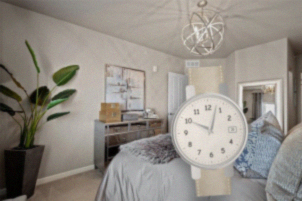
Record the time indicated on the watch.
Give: 10:03
